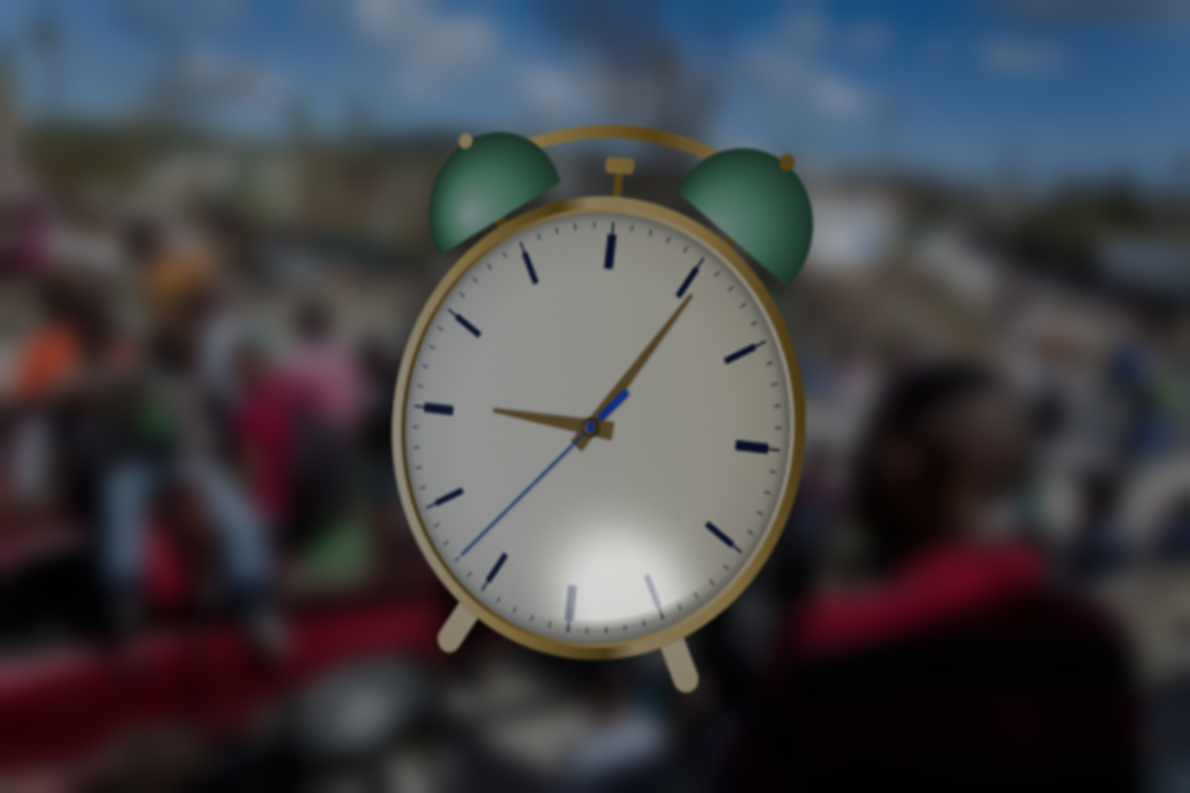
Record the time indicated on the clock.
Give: 9:05:37
